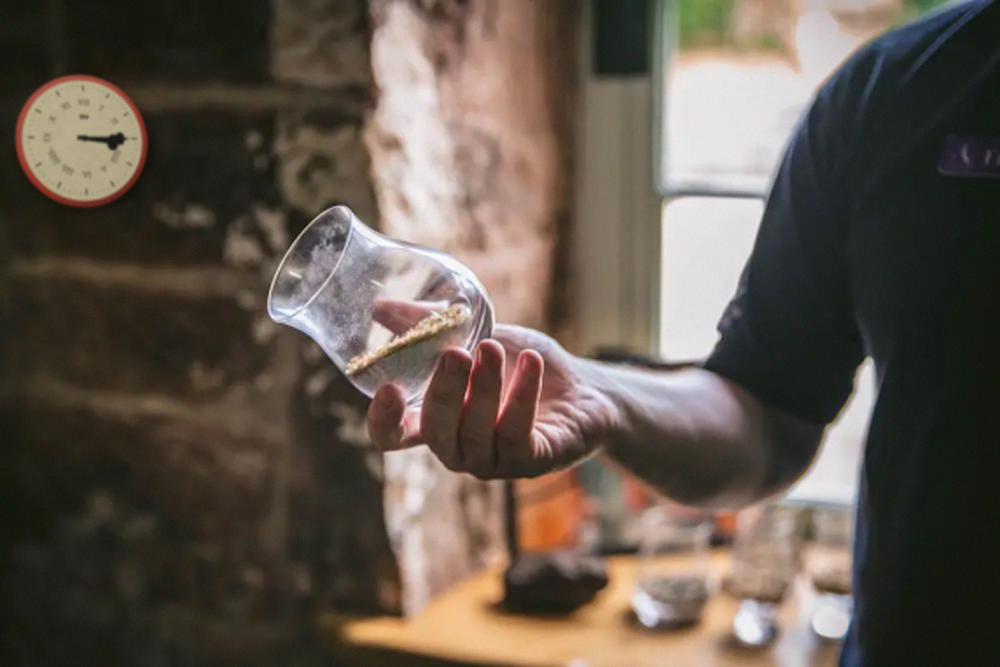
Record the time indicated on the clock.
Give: 3:15
